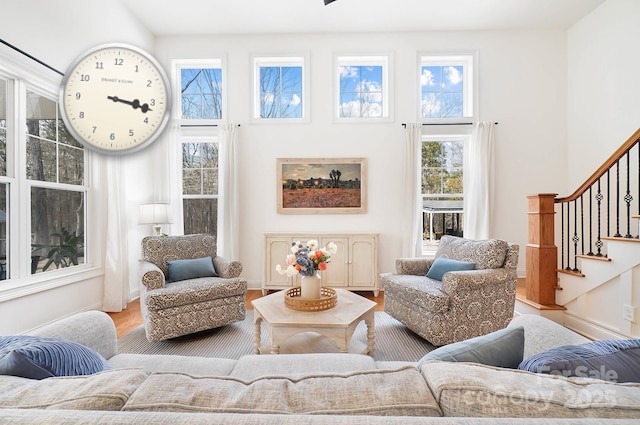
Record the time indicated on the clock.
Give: 3:17
